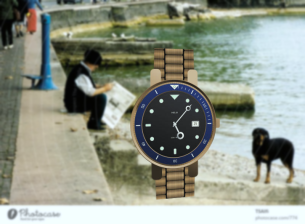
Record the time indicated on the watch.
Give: 5:07
